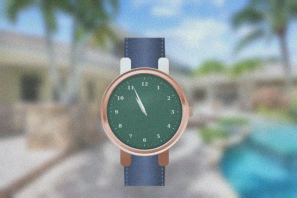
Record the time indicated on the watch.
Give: 10:56
